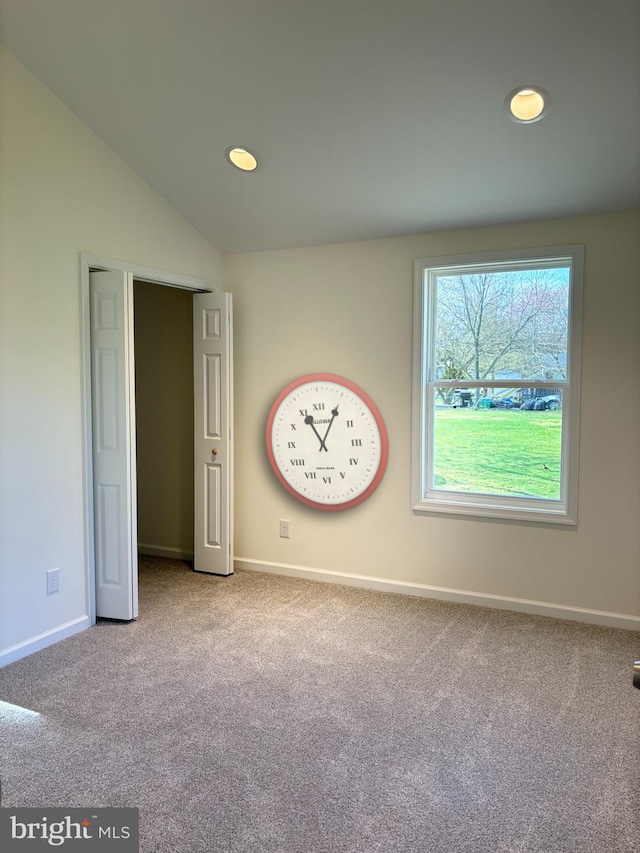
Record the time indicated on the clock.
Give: 11:05
